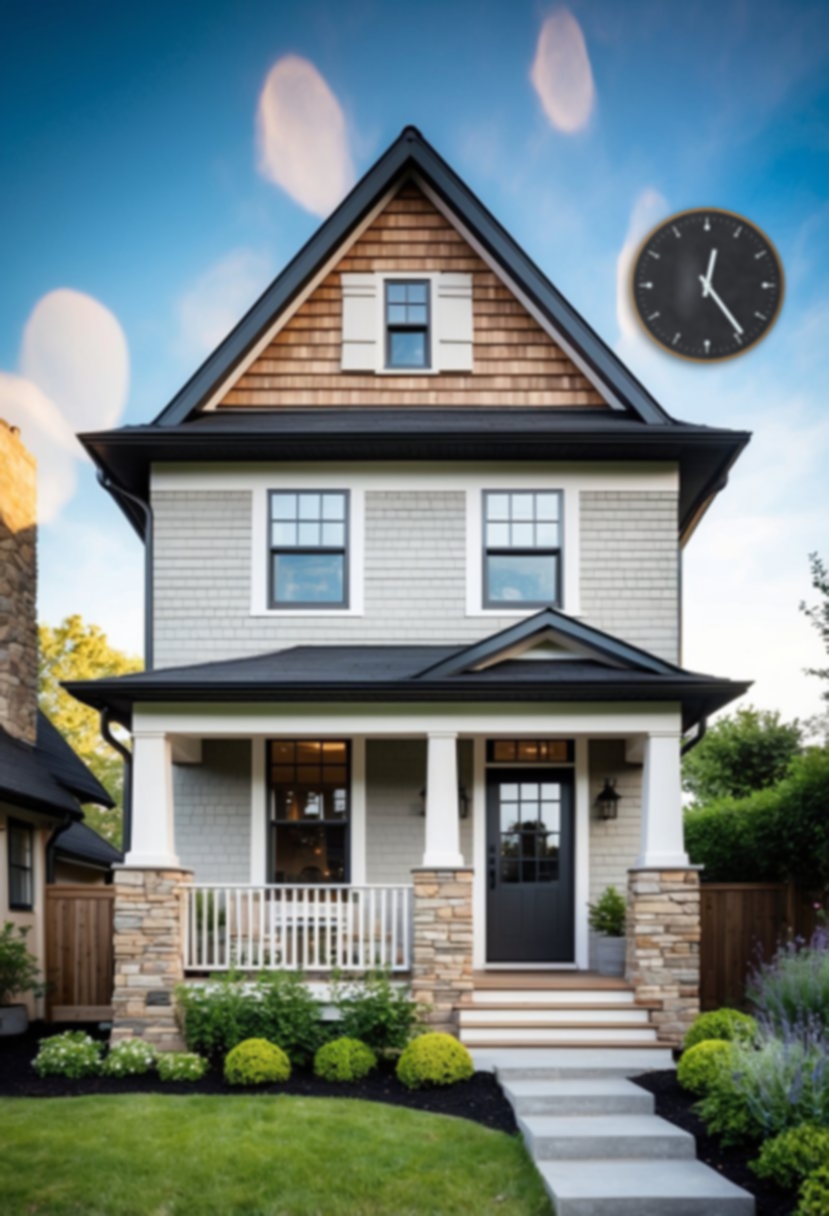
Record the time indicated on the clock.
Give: 12:24
